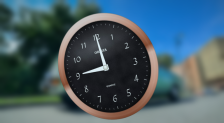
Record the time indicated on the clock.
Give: 9:00
